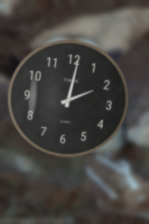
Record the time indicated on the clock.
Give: 2:01
